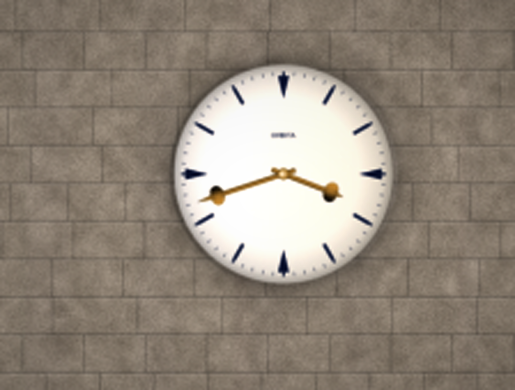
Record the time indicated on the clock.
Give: 3:42
